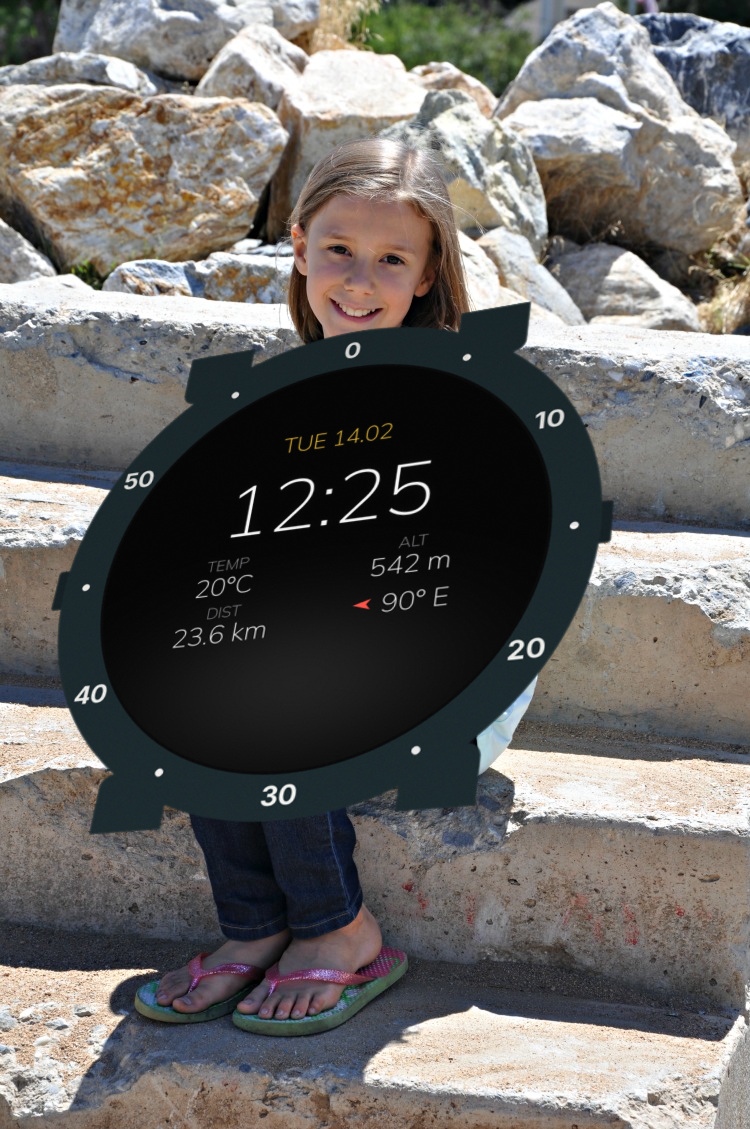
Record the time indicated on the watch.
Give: 12:25
